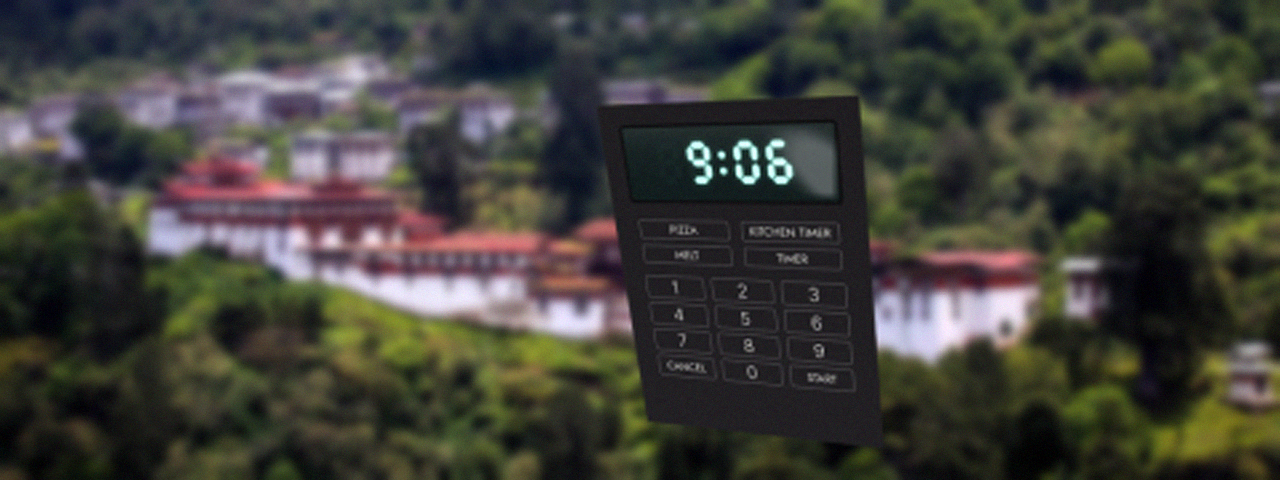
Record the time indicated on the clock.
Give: 9:06
